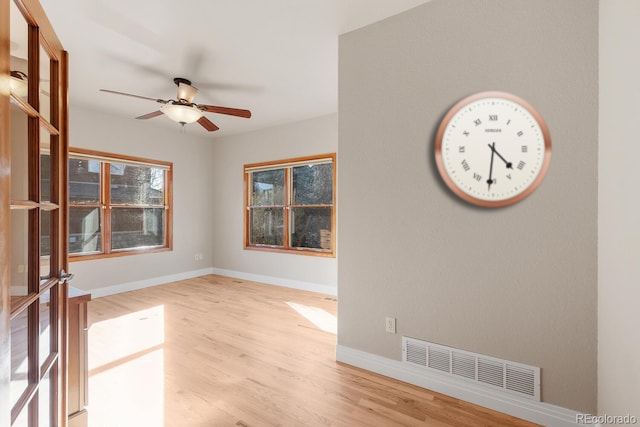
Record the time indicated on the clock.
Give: 4:31
